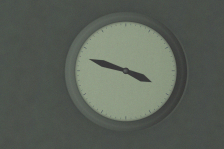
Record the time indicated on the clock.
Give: 3:48
